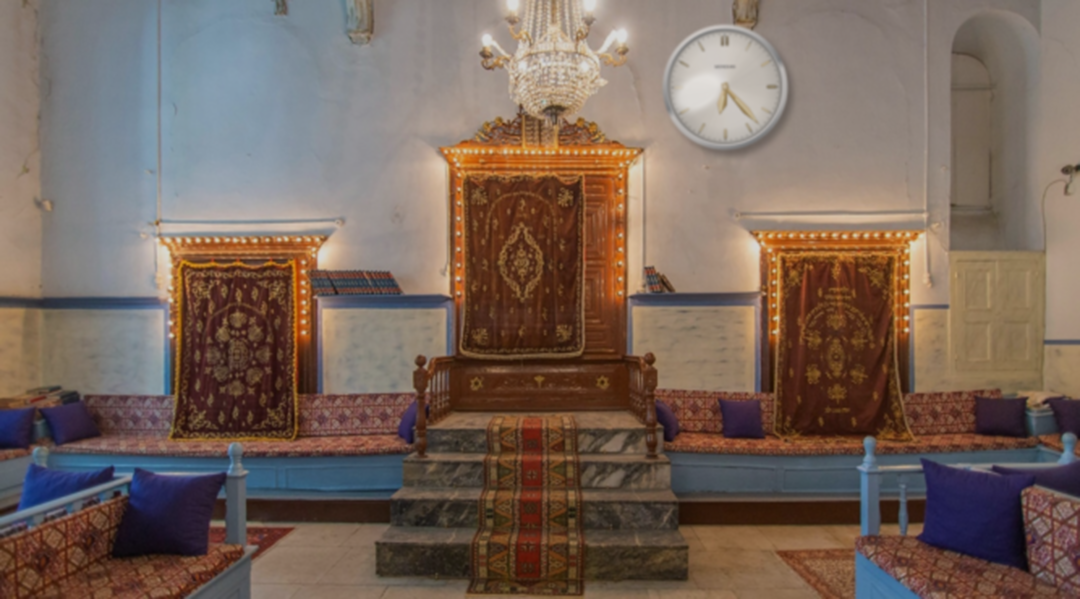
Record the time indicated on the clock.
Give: 6:23
